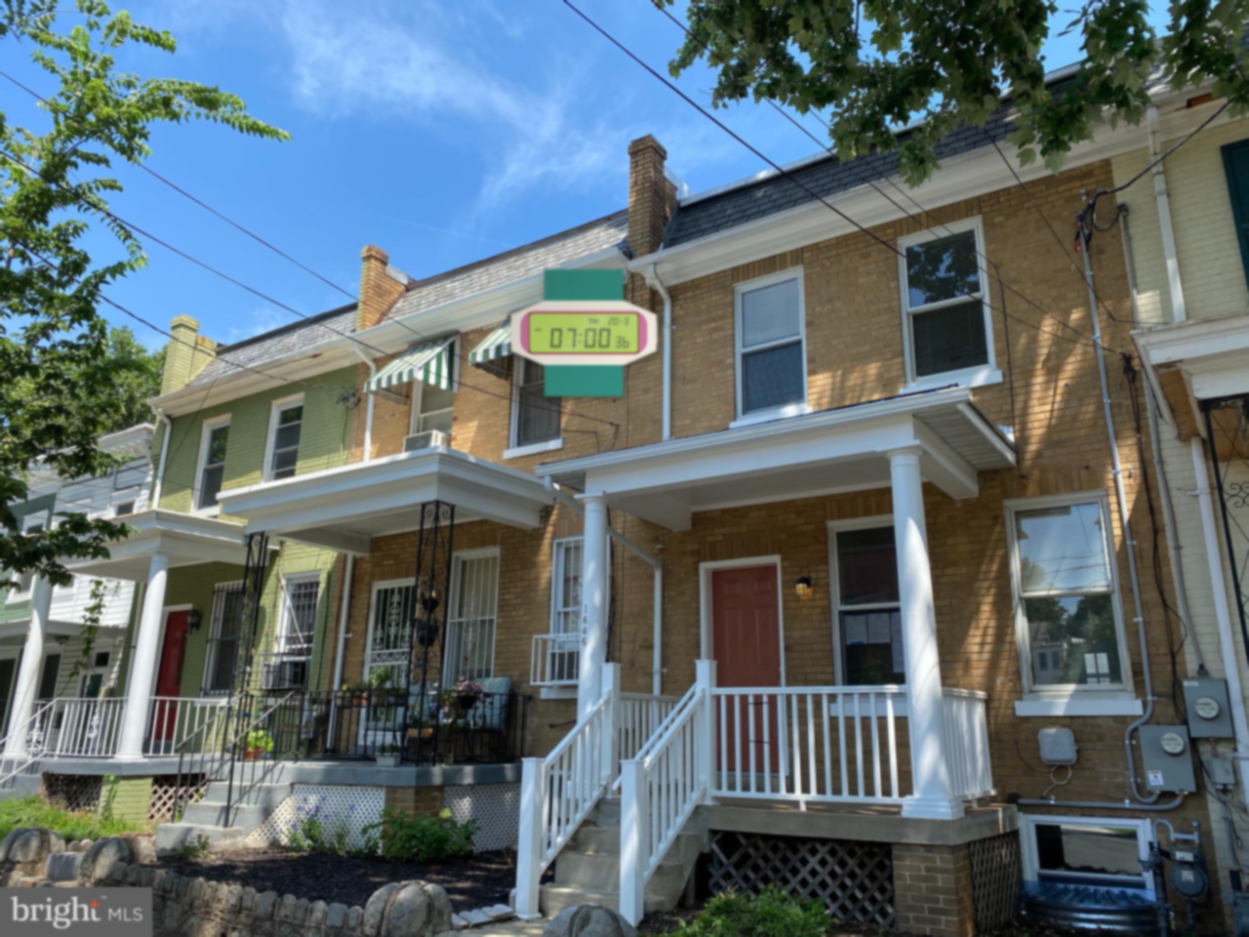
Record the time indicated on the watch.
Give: 7:00
